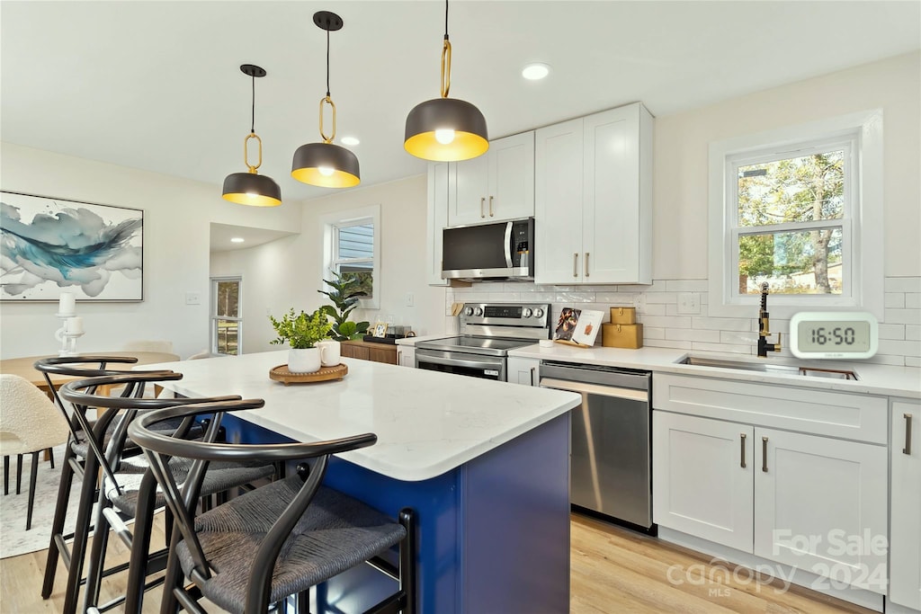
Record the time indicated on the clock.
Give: 16:50
